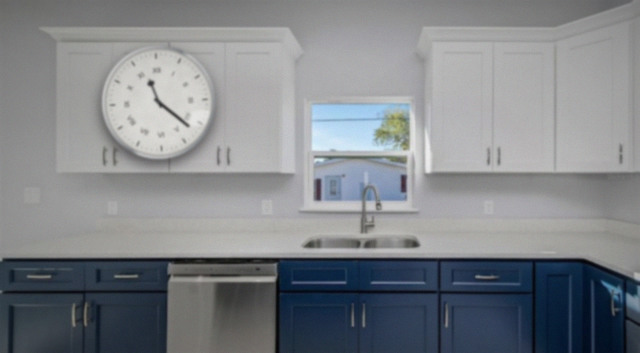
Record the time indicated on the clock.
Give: 11:22
